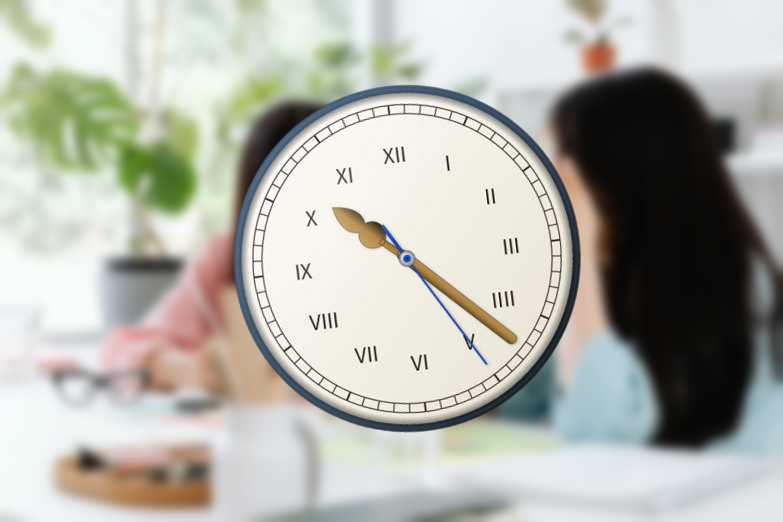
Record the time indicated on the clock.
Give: 10:22:25
